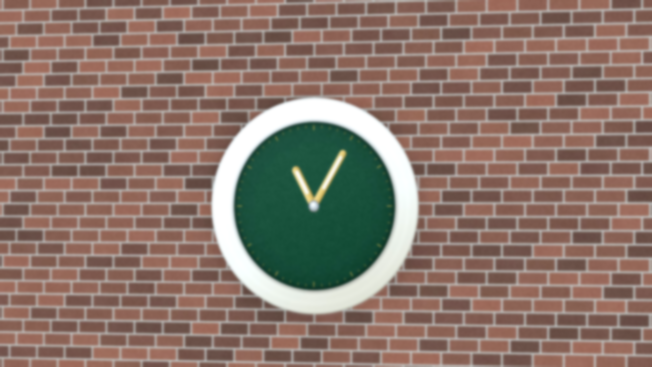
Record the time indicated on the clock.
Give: 11:05
